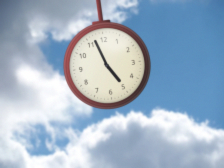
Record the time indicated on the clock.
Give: 4:57
